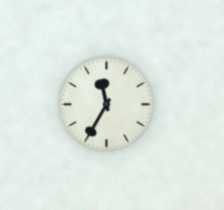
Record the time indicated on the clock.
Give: 11:35
